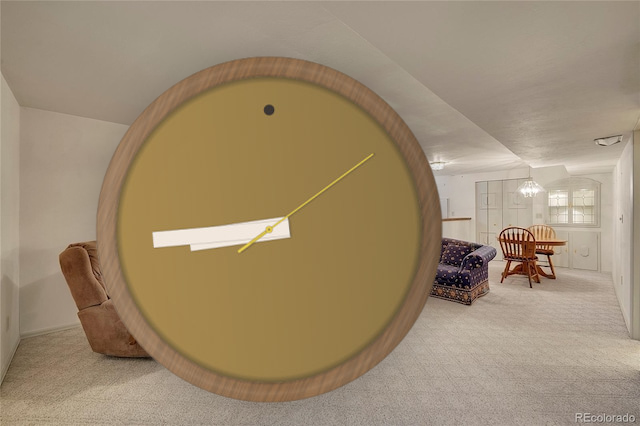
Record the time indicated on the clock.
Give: 8:44:09
